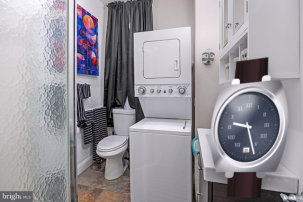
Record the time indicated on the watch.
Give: 9:27
